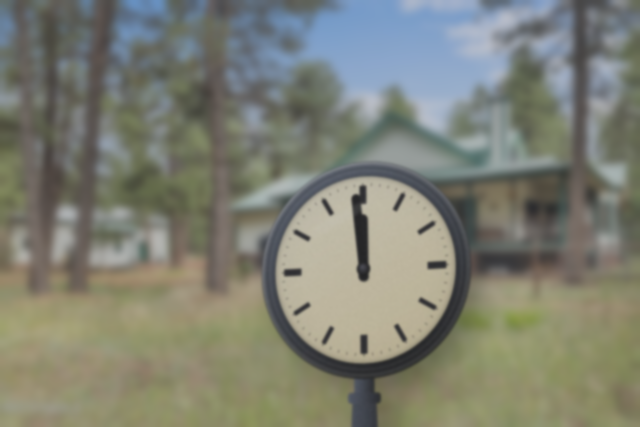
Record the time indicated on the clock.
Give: 11:59
